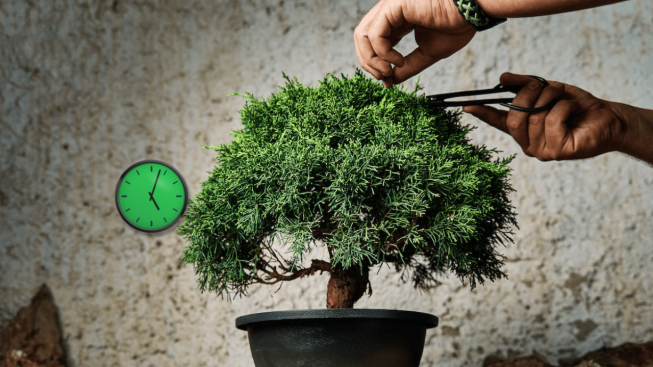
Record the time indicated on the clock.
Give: 5:03
